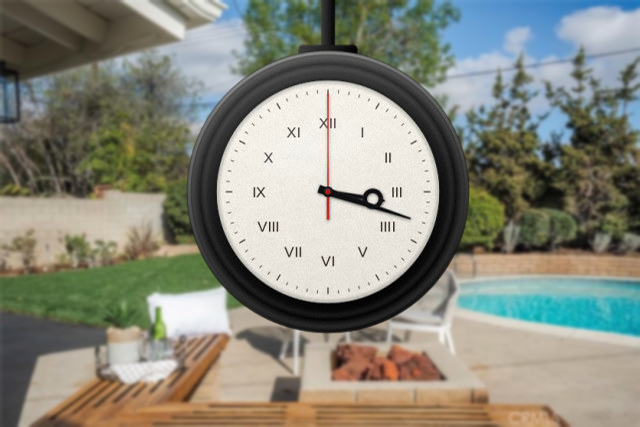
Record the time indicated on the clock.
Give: 3:18:00
